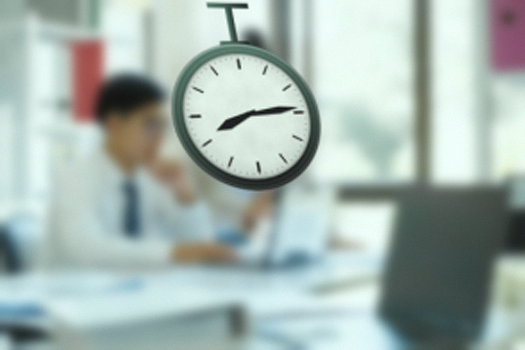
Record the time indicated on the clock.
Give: 8:14
